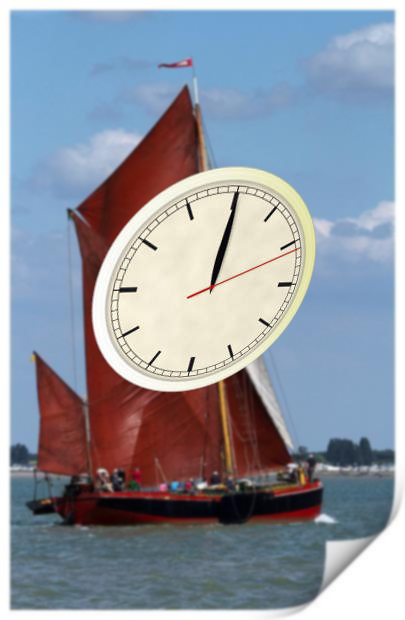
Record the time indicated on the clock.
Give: 12:00:11
